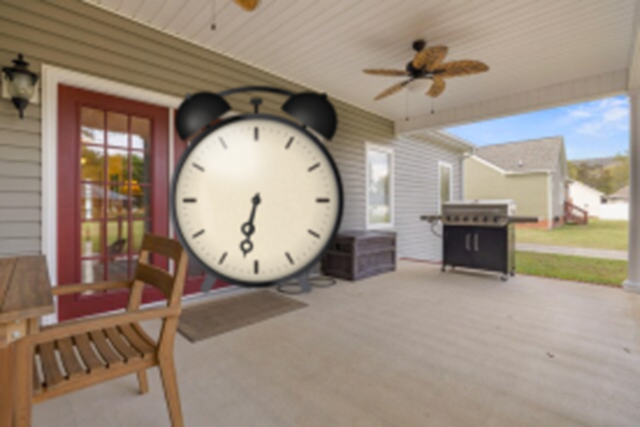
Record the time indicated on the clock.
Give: 6:32
